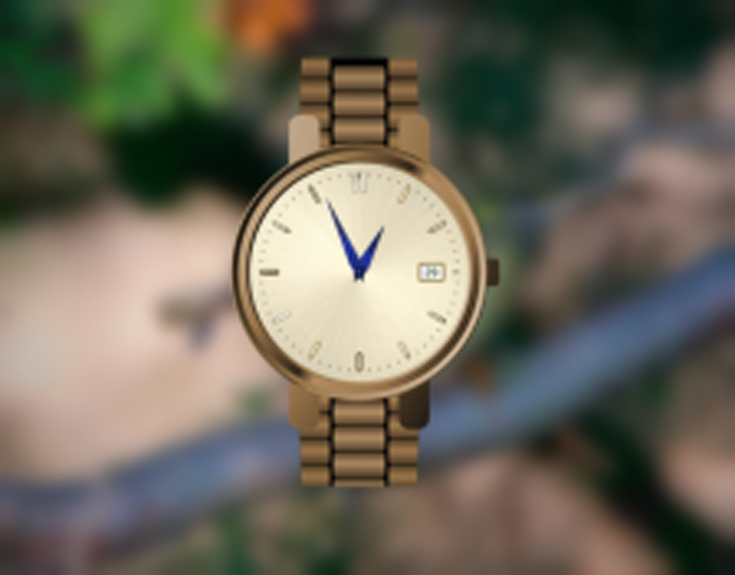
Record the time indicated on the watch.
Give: 12:56
